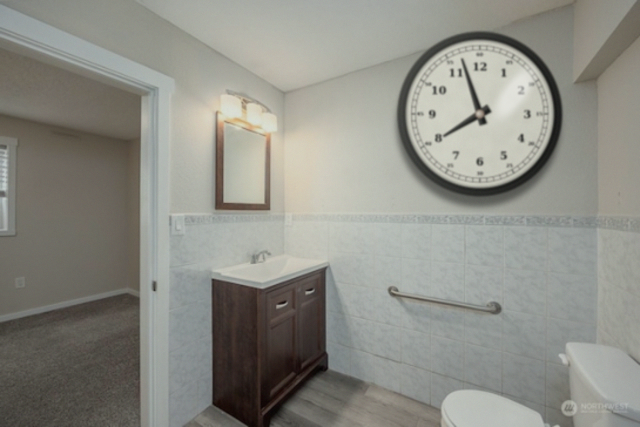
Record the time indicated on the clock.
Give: 7:57
